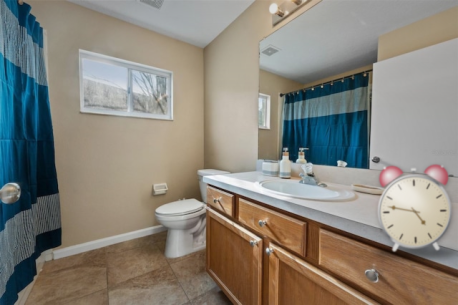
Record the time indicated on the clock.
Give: 4:47
